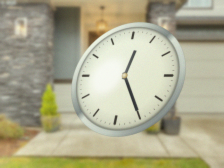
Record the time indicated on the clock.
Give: 12:25
